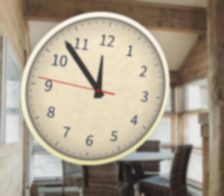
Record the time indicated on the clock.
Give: 11:52:46
